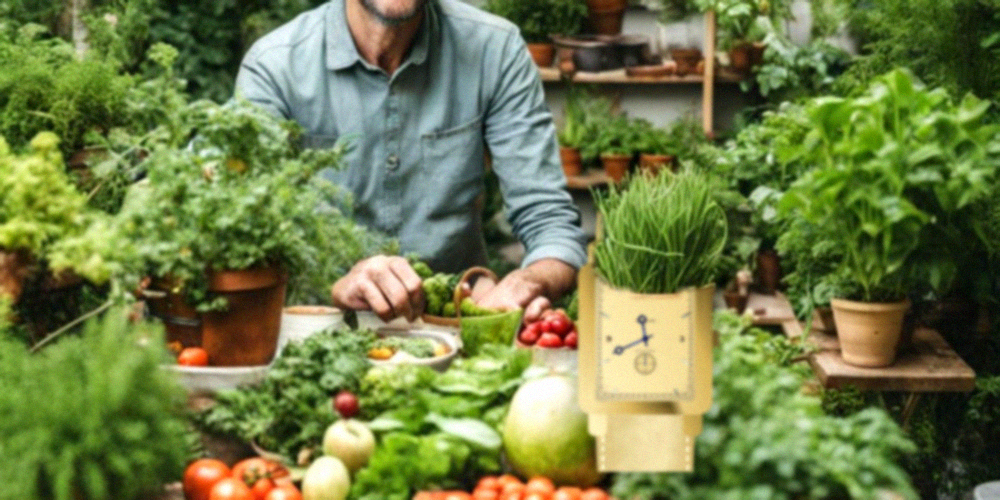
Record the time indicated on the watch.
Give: 11:41
